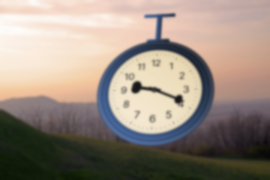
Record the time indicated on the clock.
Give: 9:19
